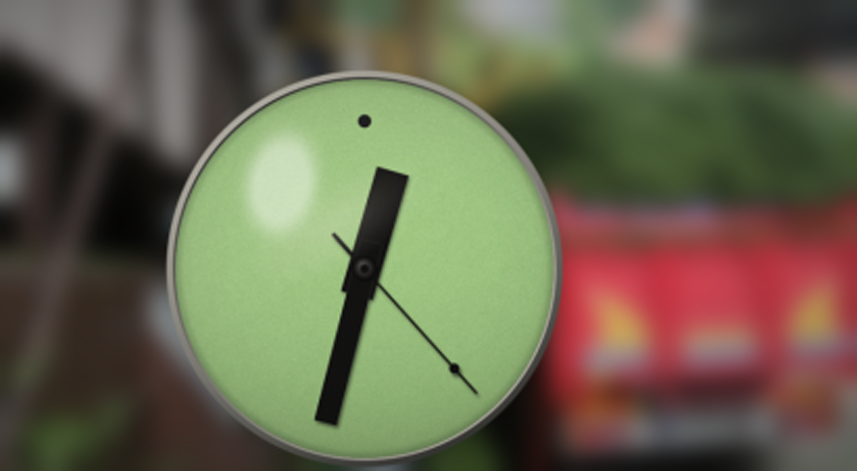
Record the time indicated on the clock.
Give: 12:32:23
